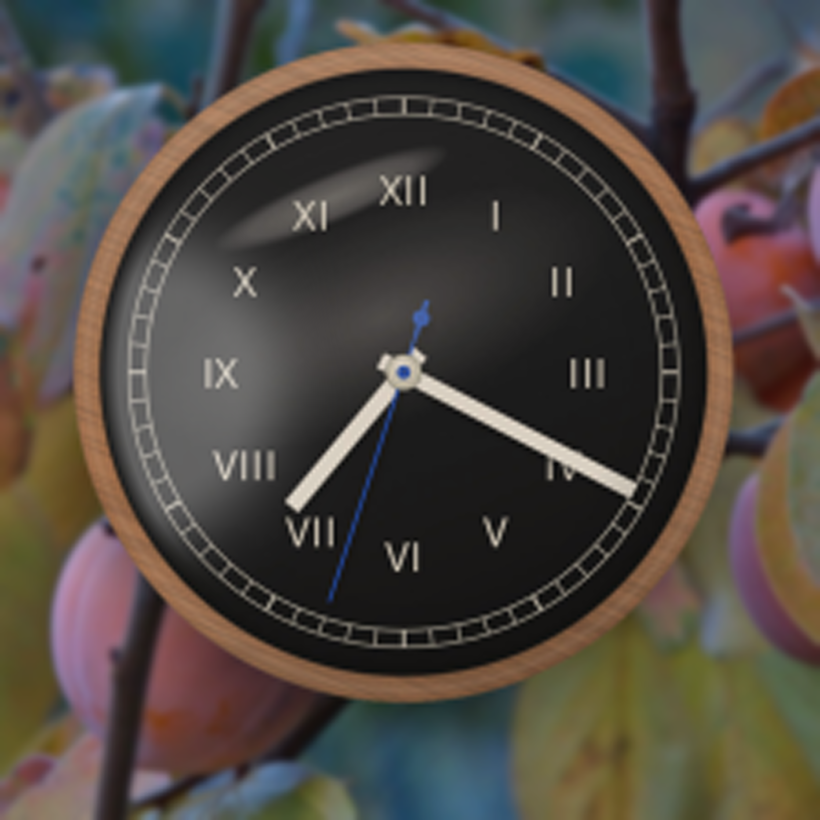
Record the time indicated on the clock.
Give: 7:19:33
